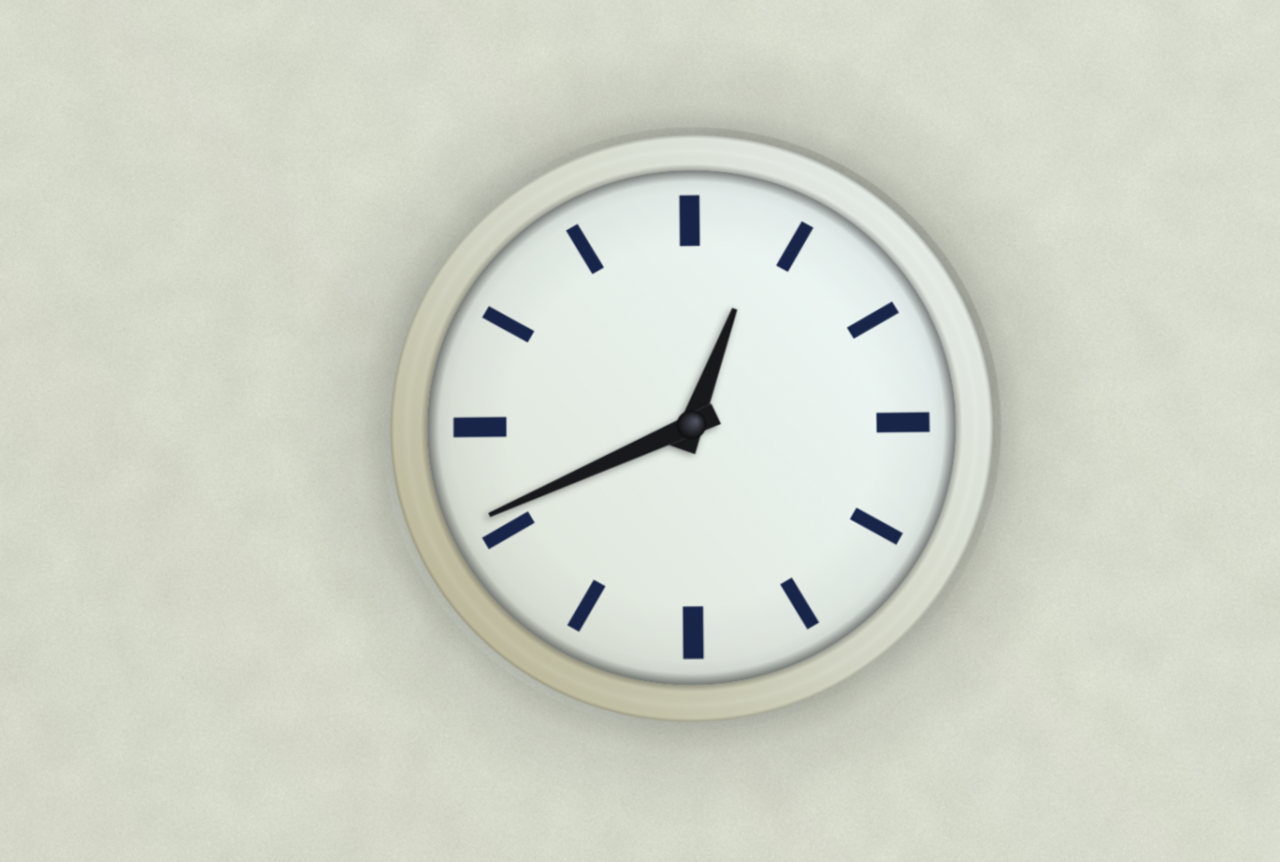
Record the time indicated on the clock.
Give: 12:41
